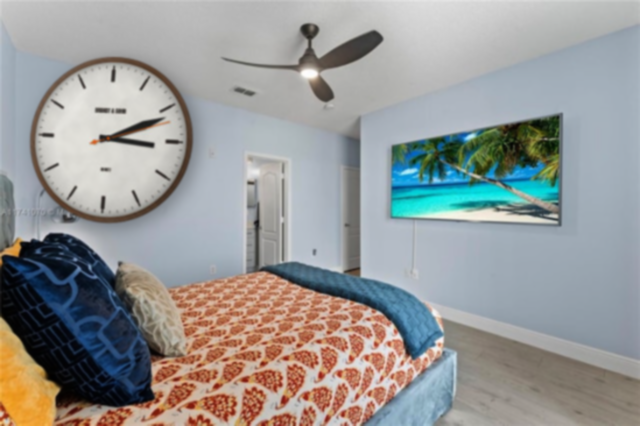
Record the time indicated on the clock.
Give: 3:11:12
